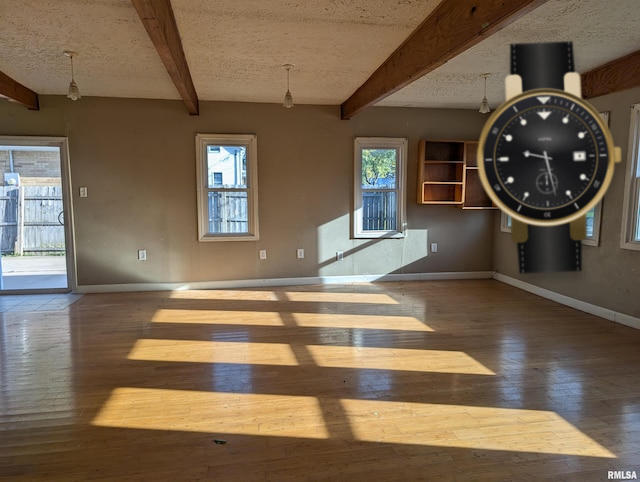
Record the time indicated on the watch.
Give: 9:28
